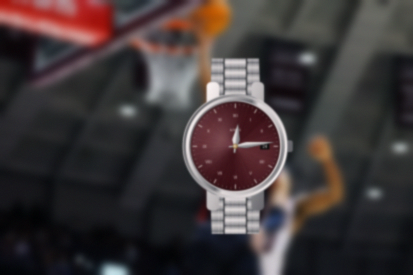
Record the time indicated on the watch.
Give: 12:14
